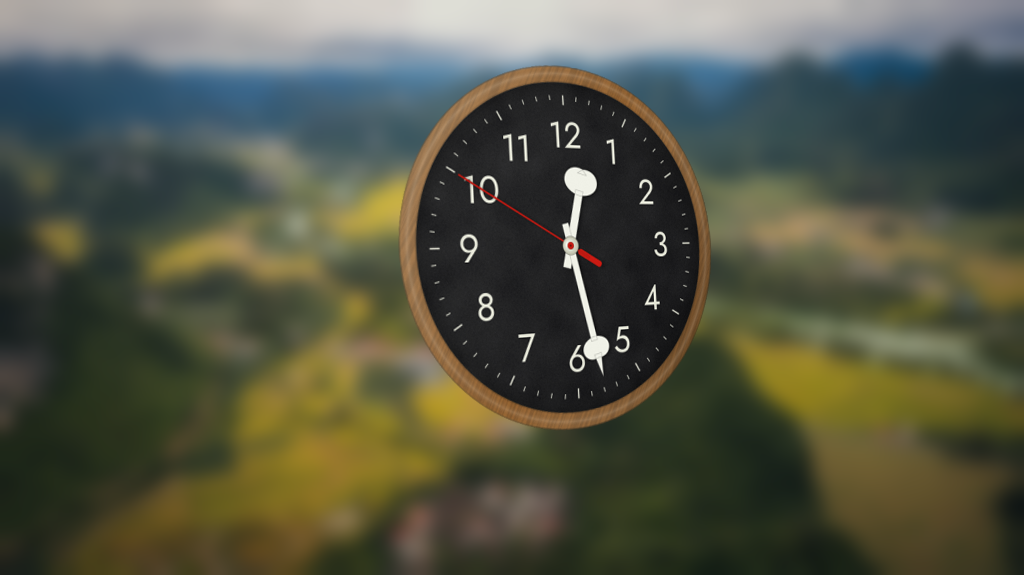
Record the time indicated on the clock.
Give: 12:27:50
